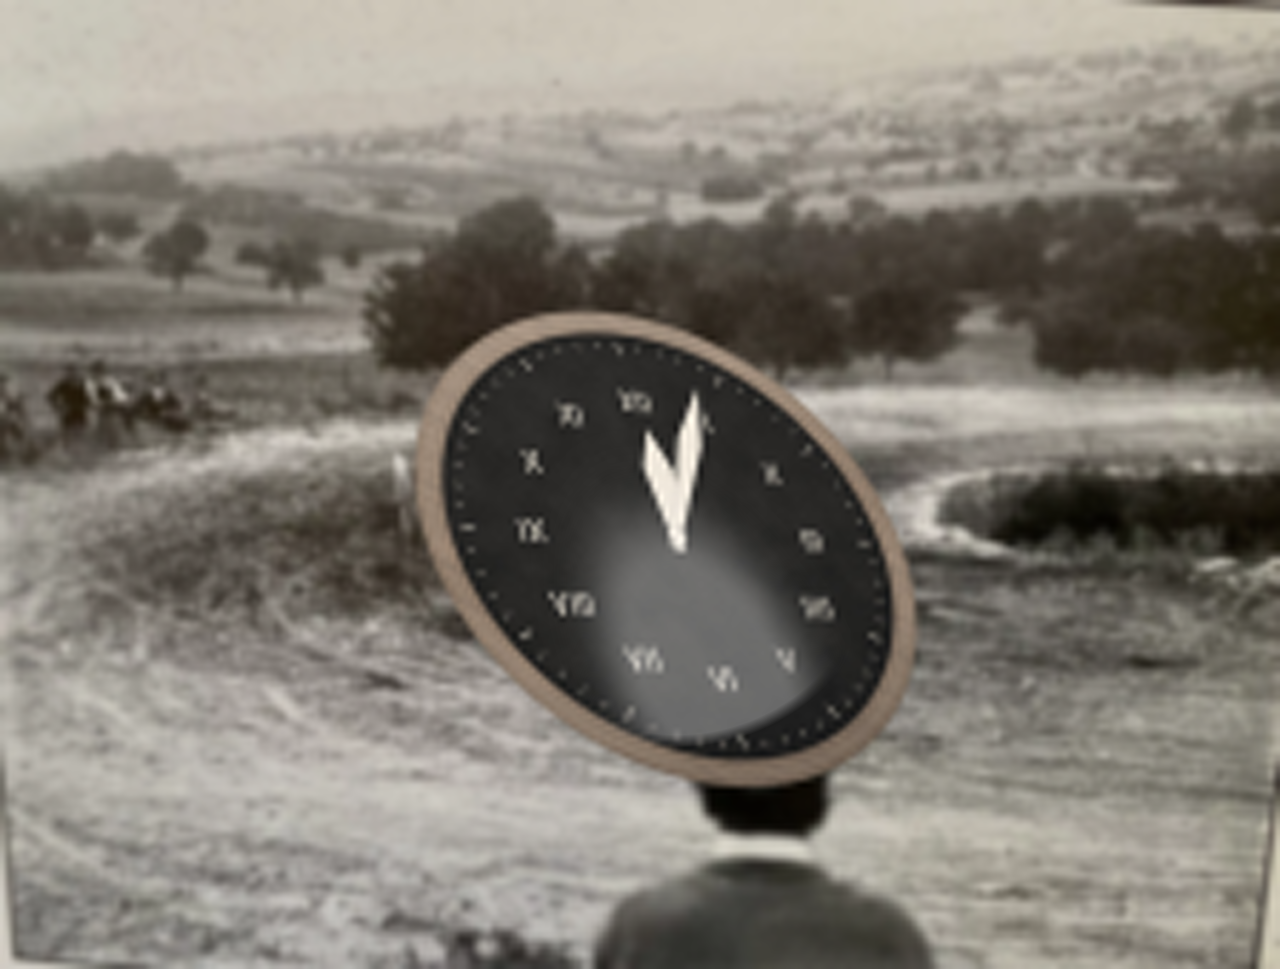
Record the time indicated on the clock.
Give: 12:04
